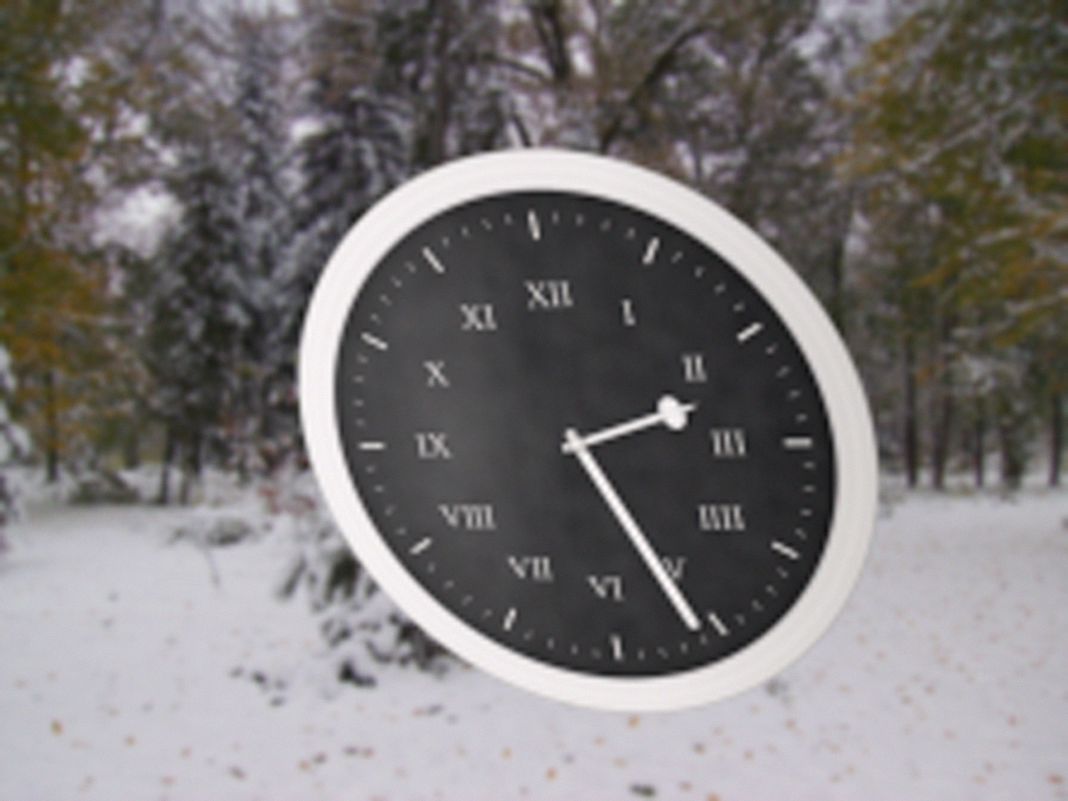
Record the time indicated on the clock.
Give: 2:26
